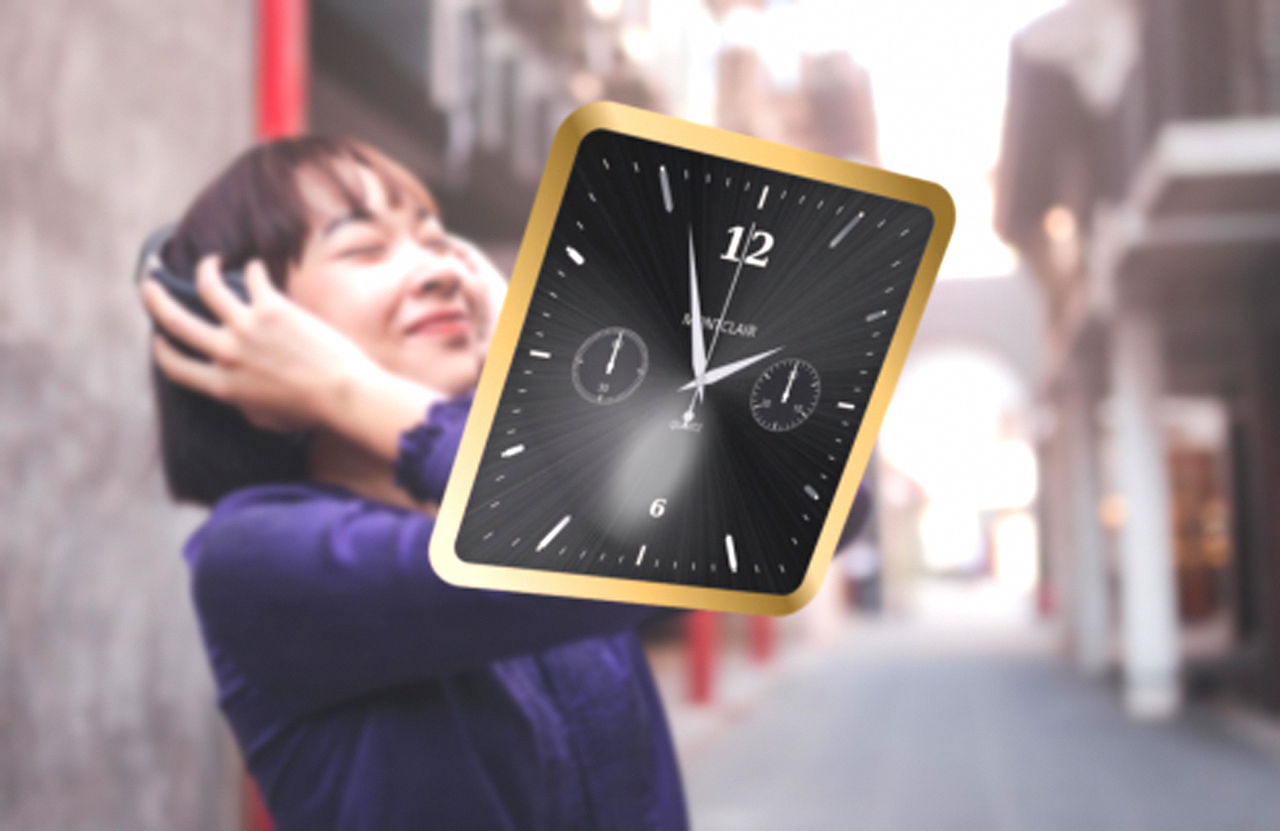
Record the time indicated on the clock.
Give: 1:56
